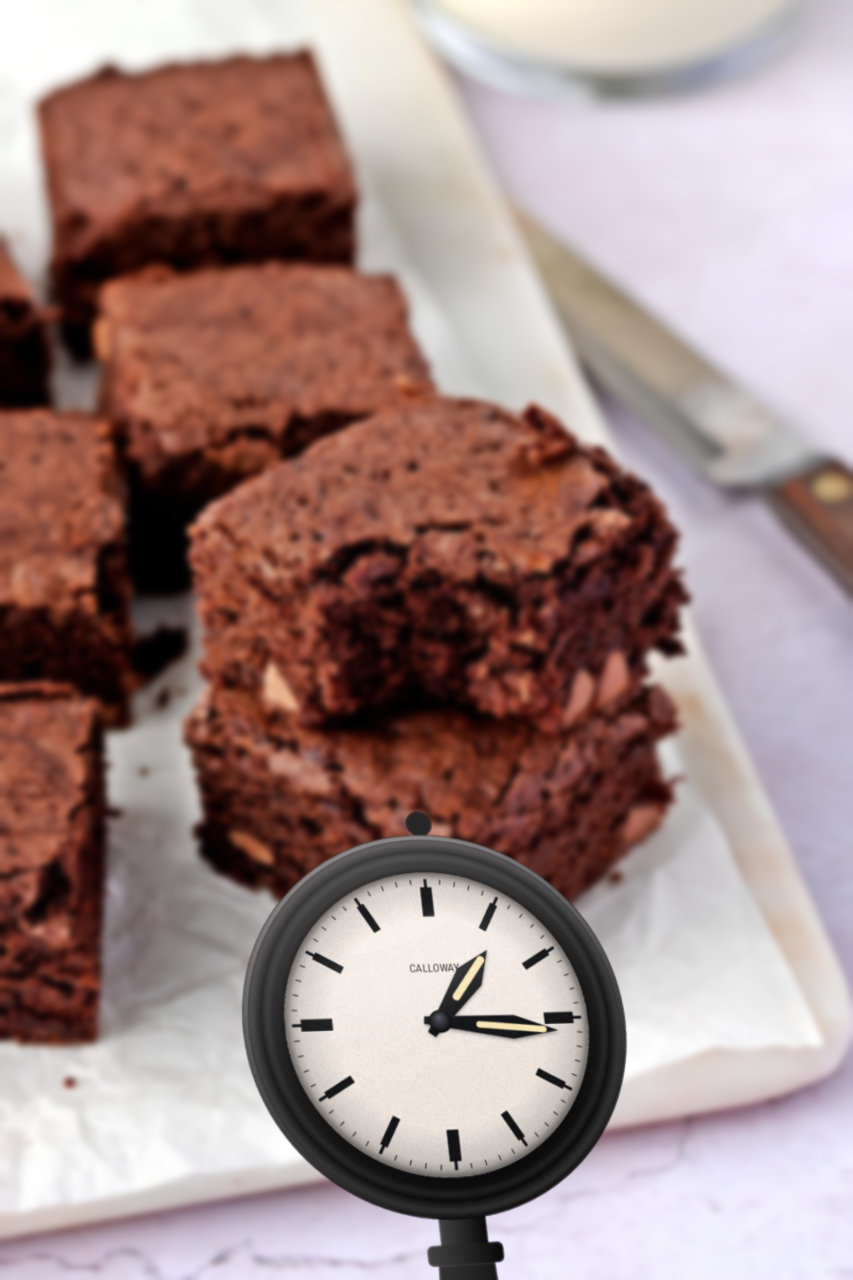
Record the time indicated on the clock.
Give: 1:16
